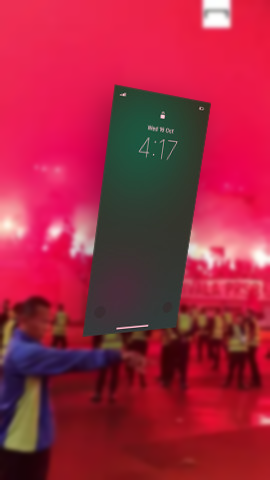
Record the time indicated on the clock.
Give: 4:17
